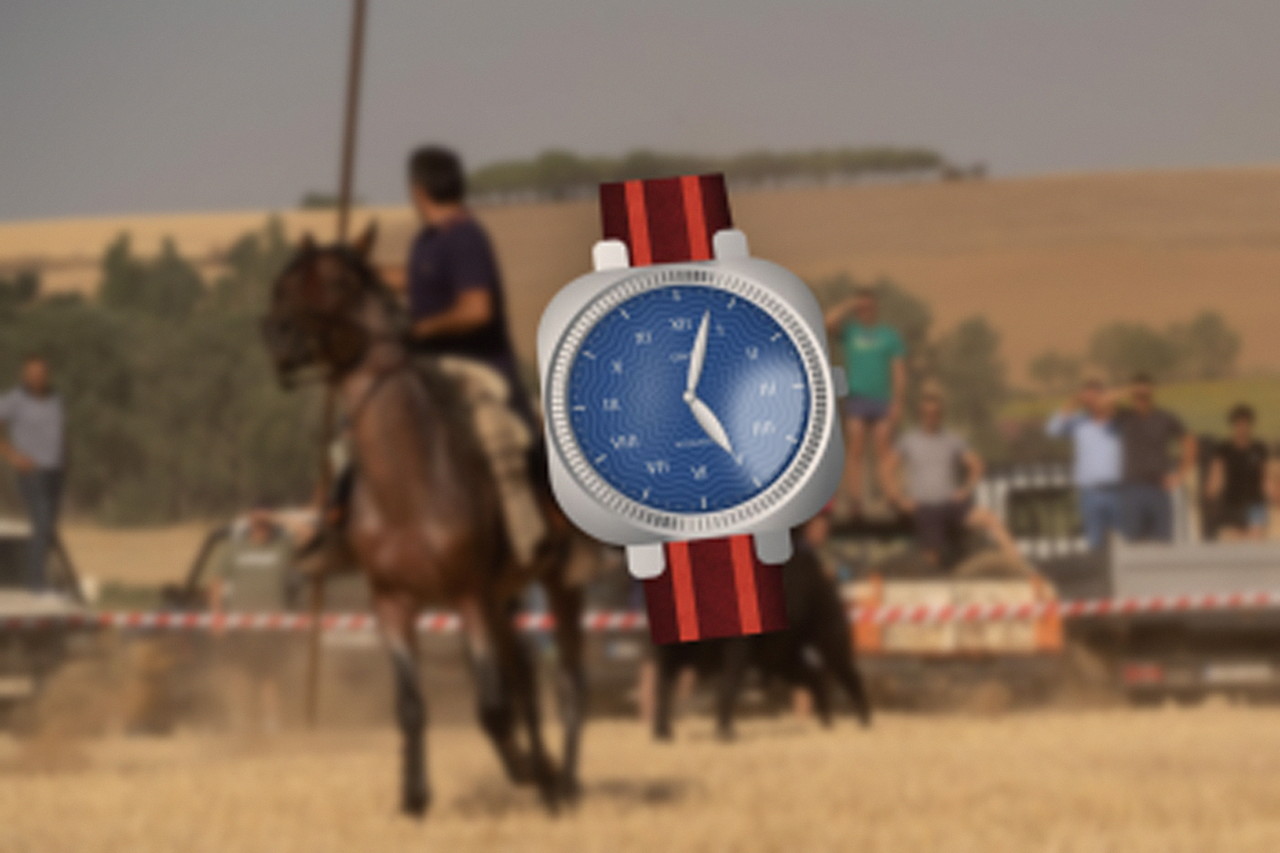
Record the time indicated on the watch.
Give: 5:03
